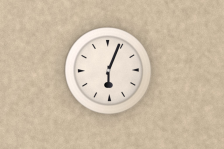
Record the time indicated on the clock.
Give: 6:04
